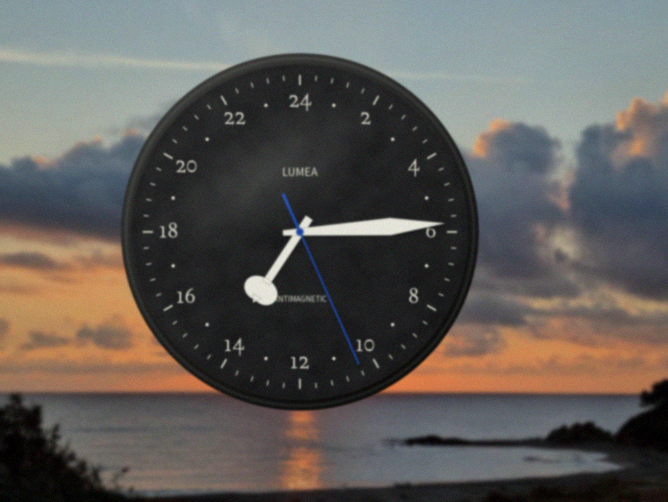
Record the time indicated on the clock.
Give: 14:14:26
